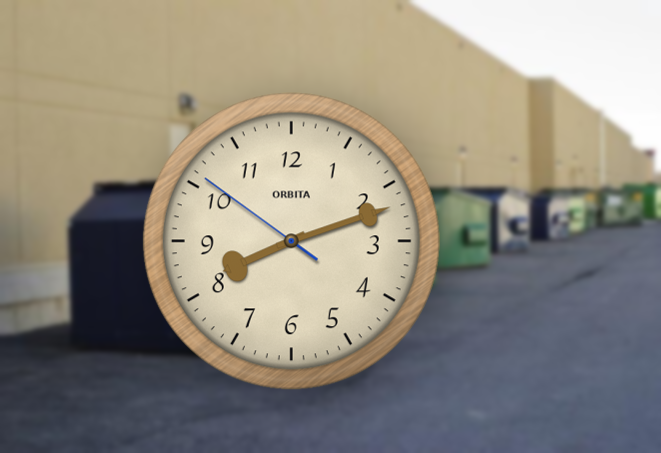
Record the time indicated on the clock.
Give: 8:11:51
